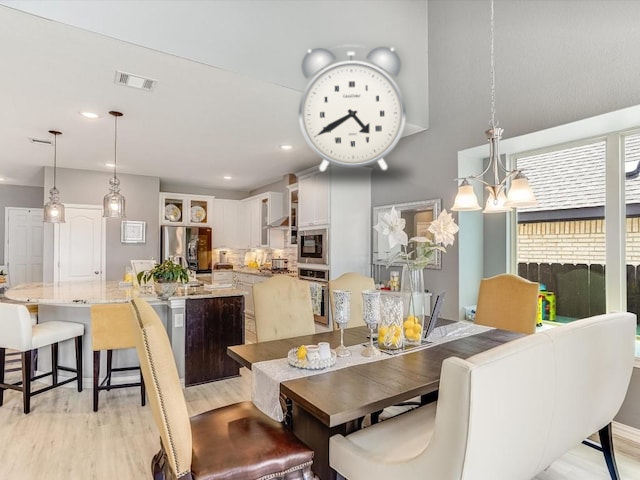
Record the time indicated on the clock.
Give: 4:40
